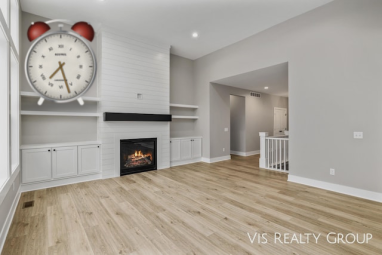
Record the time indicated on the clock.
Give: 7:27
